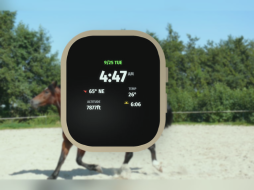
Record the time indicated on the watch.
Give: 4:47
